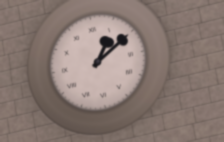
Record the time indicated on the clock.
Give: 1:10
